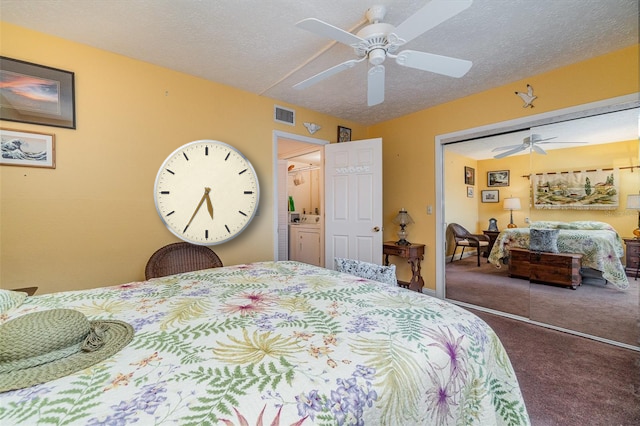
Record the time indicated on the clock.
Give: 5:35
